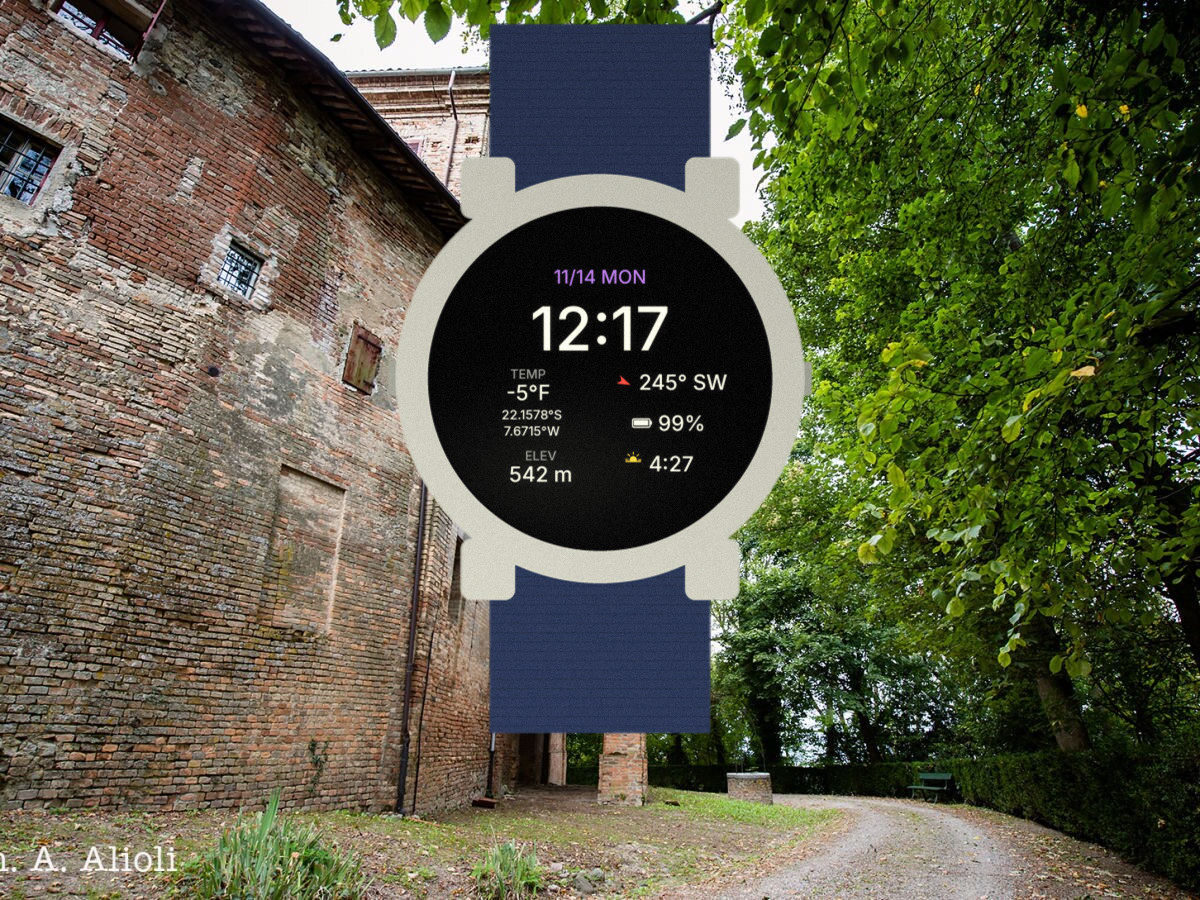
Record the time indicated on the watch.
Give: 12:17
